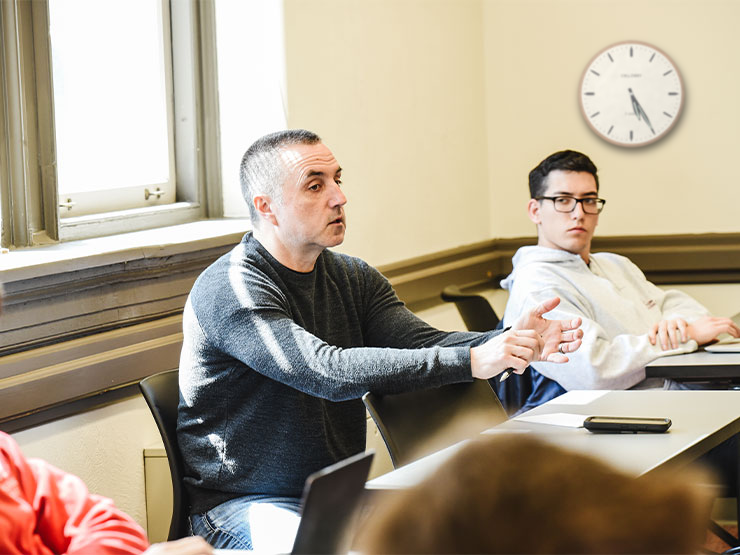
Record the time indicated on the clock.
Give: 5:25
